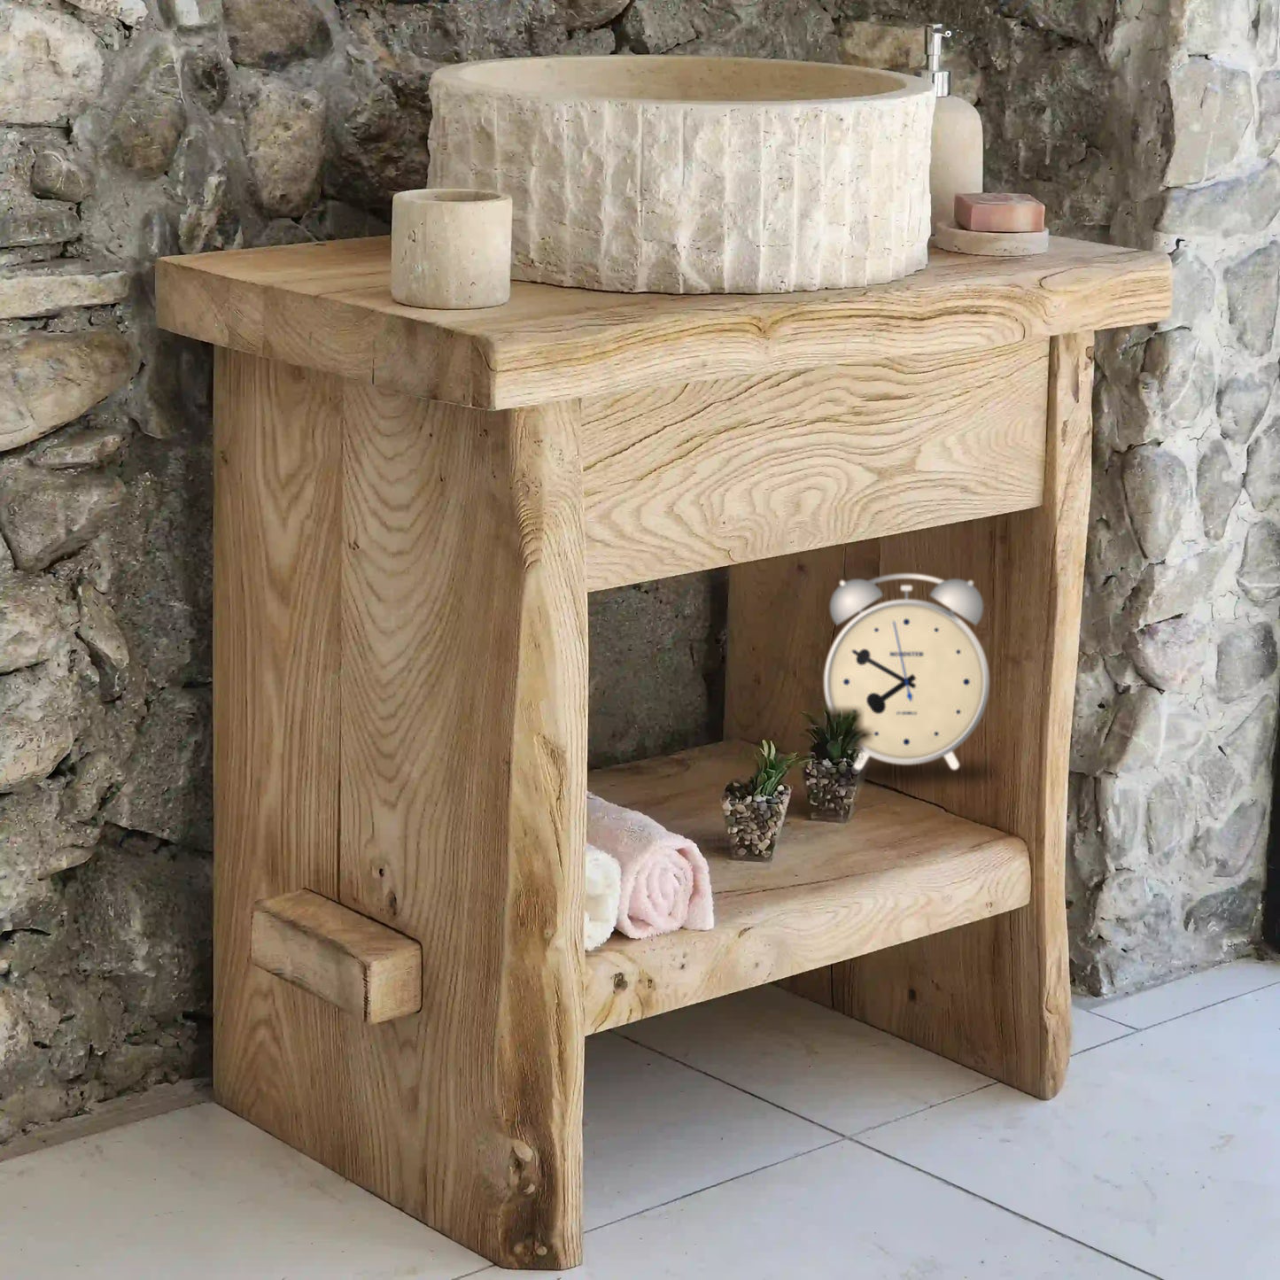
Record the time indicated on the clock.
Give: 7:49:58
